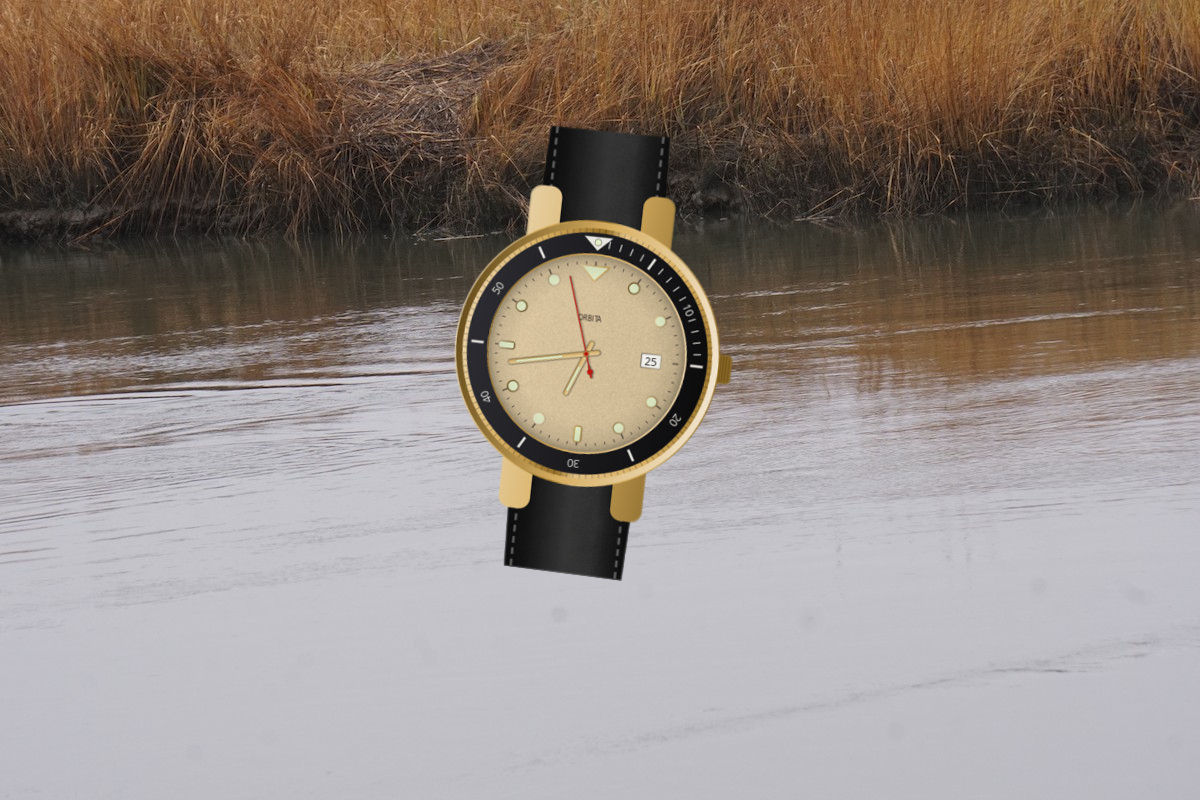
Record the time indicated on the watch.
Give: 6:42:57
